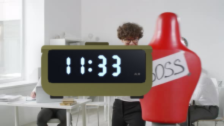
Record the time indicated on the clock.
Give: 11:33
